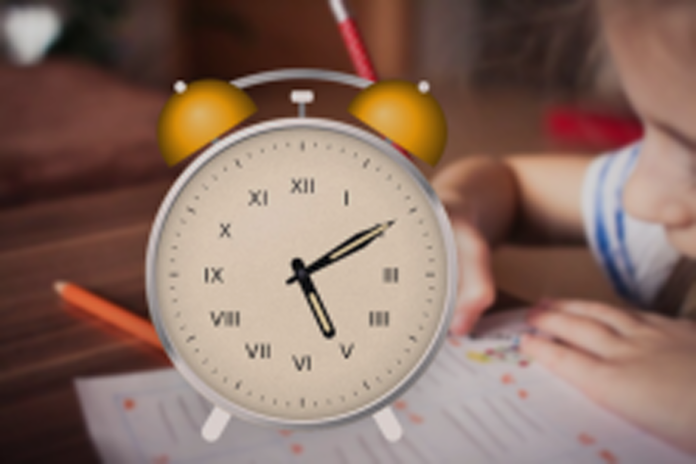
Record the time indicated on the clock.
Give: 5:10
